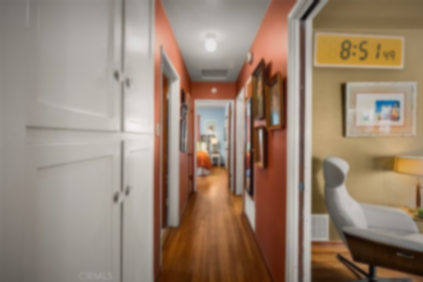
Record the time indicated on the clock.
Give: 8:51
